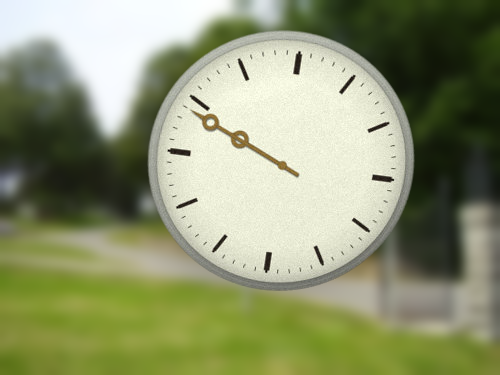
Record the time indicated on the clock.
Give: 9:49
